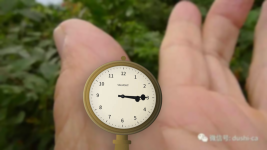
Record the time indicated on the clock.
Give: 3:15
